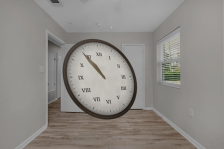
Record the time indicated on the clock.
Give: 10:54
